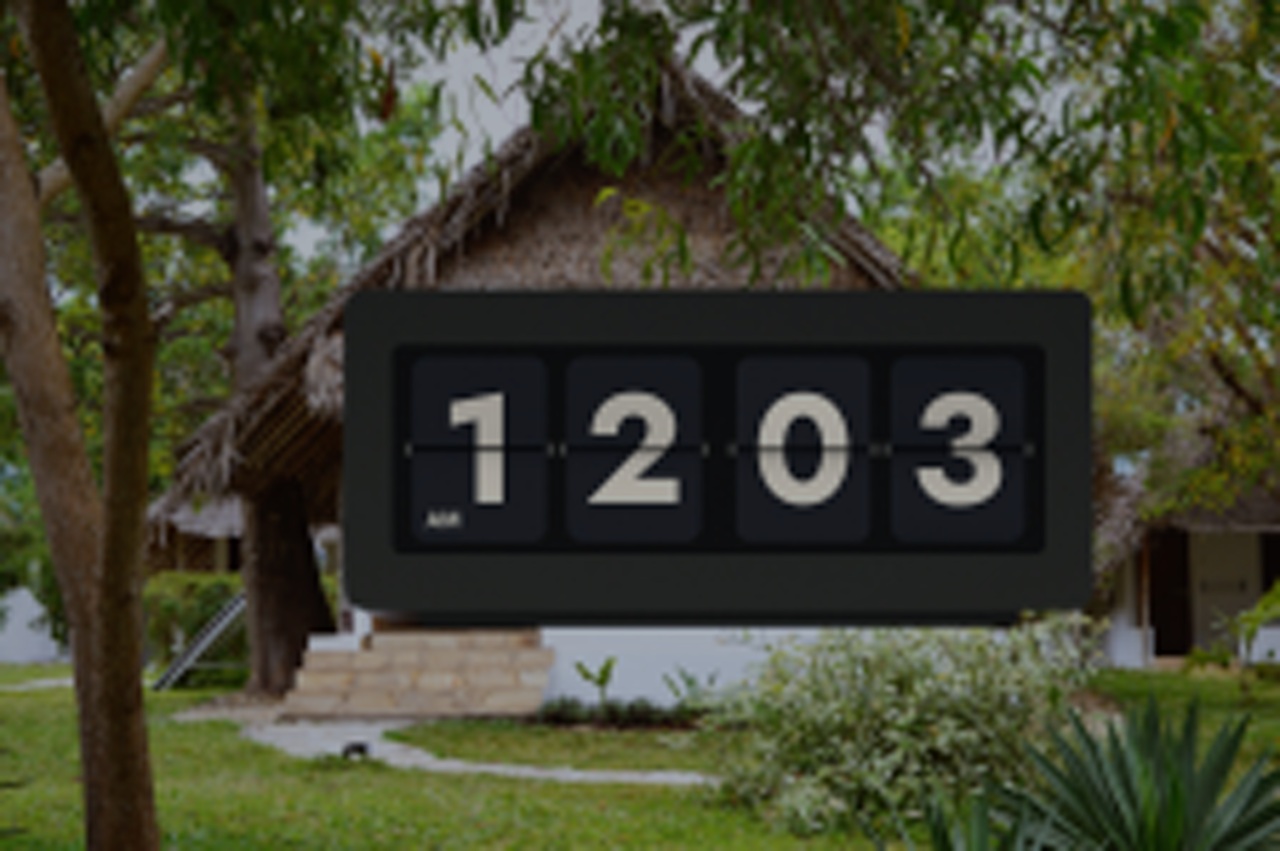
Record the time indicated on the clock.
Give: 12:03
